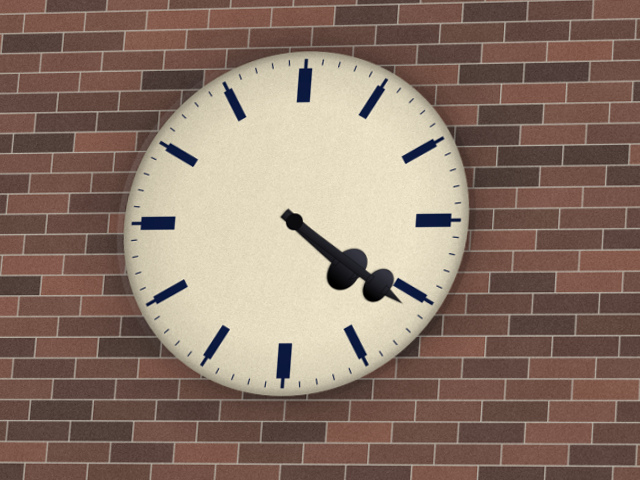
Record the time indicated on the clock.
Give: 4:21
